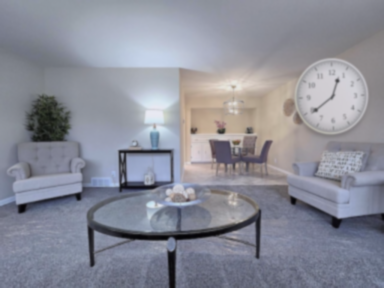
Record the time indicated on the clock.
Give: 12:39
